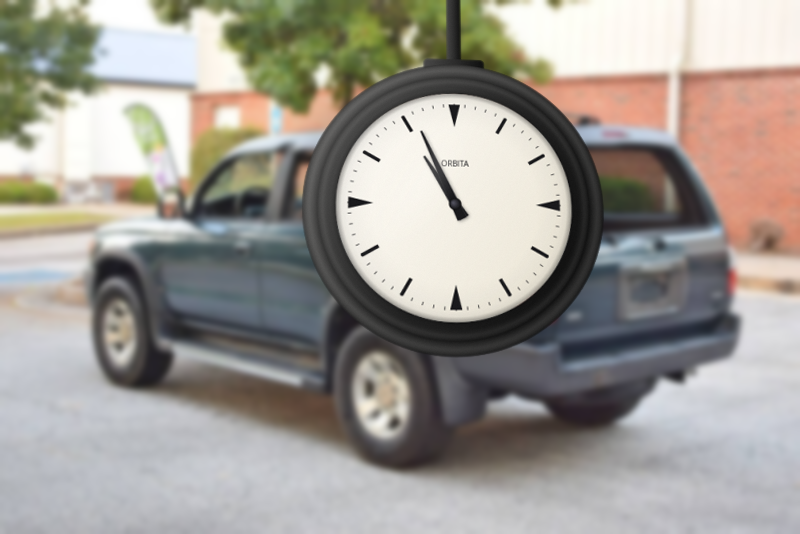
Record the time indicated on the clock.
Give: 10:56
